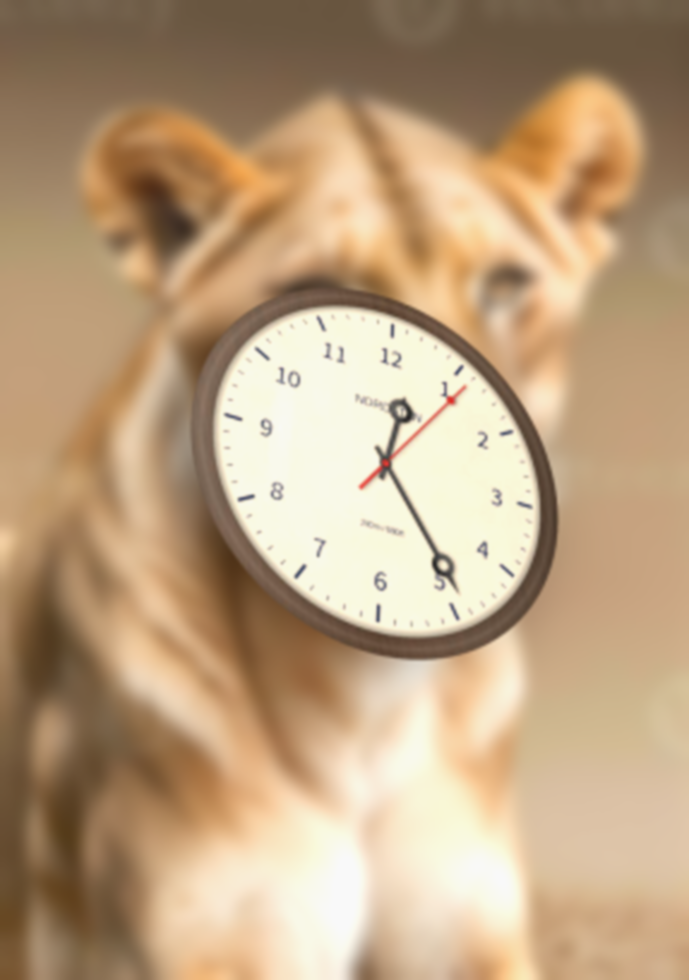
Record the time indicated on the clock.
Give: 12:24:06
